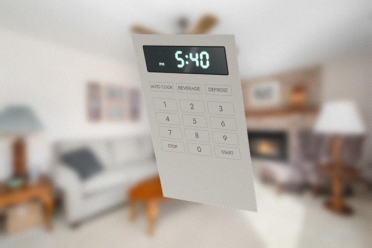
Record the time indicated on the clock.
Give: 5:40
